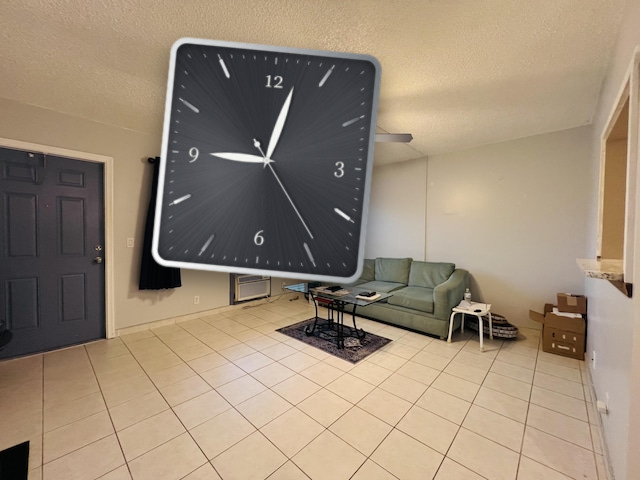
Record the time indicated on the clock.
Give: 9:02:24
